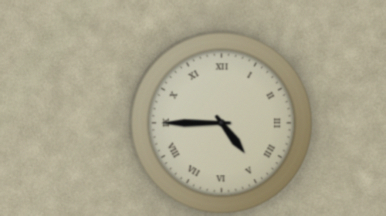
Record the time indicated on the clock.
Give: 4:45
